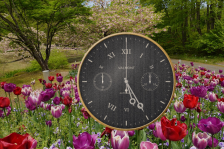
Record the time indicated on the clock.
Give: 5:25
